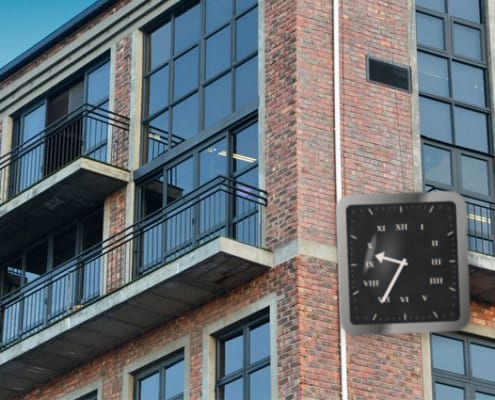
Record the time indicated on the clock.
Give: 9:35
